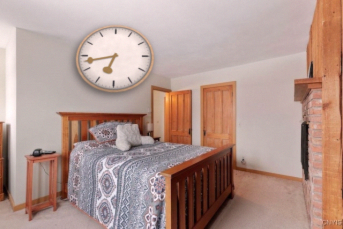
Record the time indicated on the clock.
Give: 6:43
